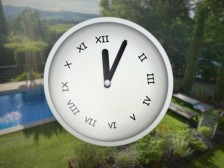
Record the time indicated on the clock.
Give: 12:05
